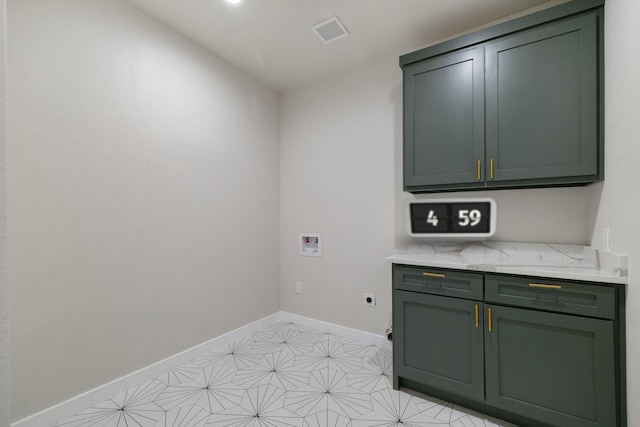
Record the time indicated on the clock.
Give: 4:59
